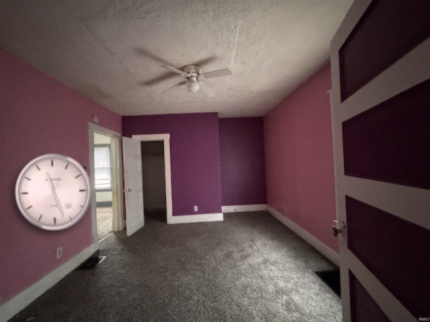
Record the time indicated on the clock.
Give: 11:27
